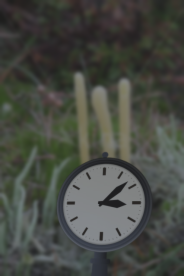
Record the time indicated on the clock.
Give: 3:08
